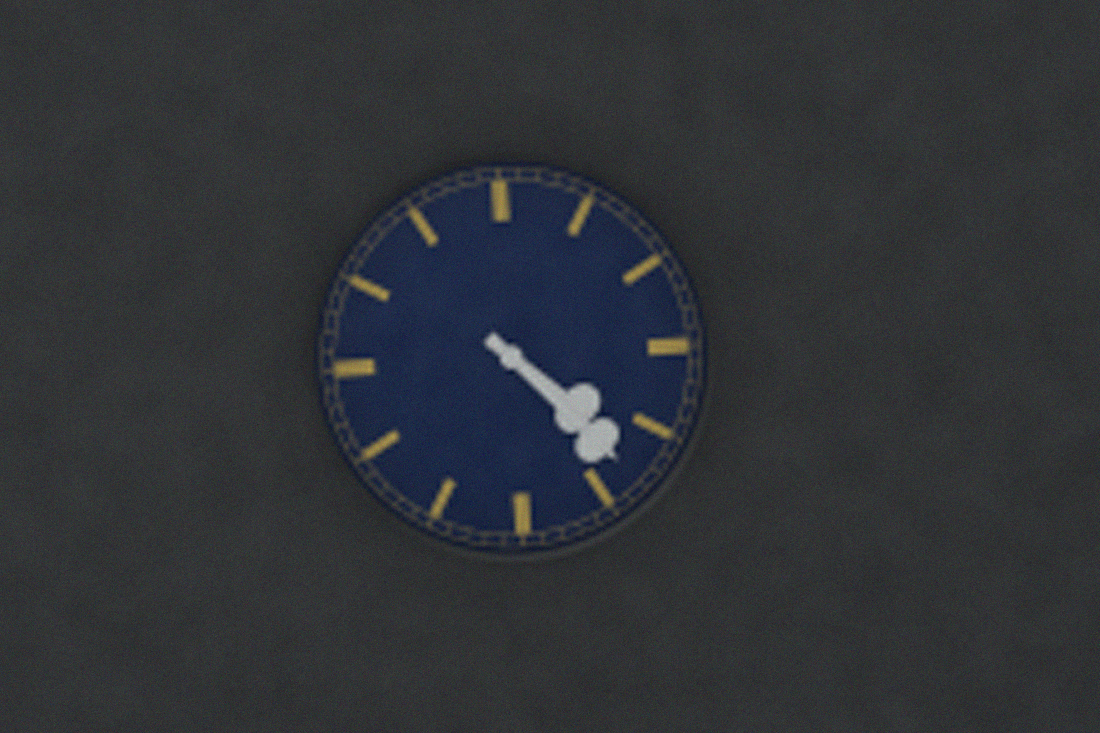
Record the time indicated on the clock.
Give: 4:23
